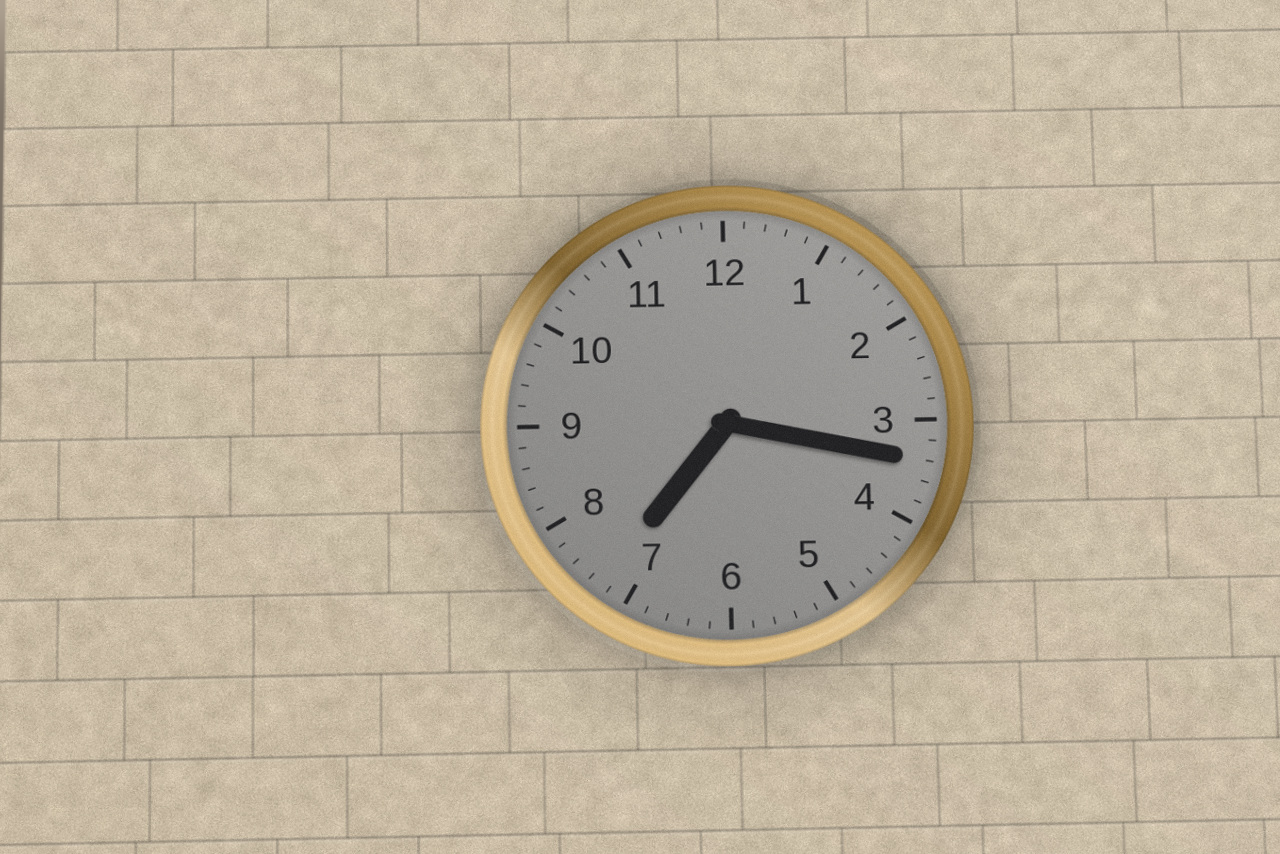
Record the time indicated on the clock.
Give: 7:17
